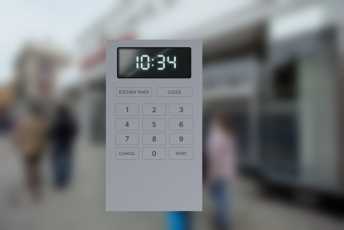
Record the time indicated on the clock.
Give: 10:34
